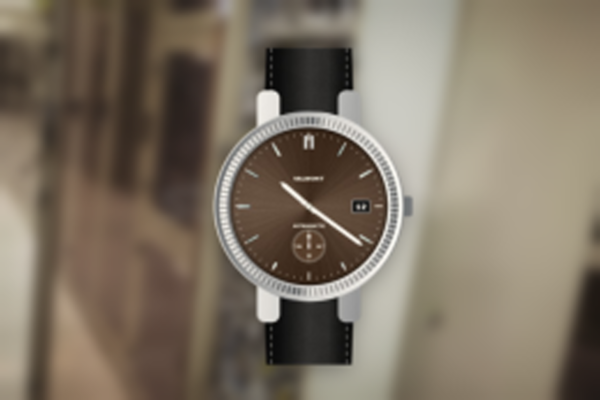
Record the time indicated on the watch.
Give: 10:21
